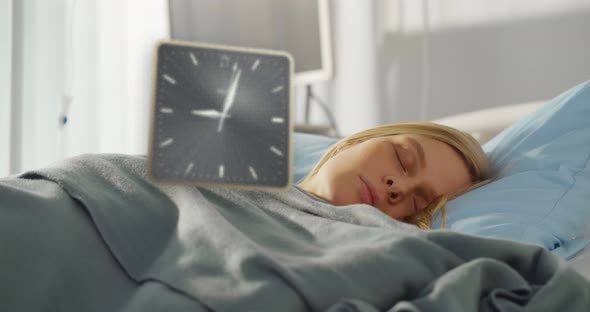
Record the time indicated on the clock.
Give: 9:03:02
